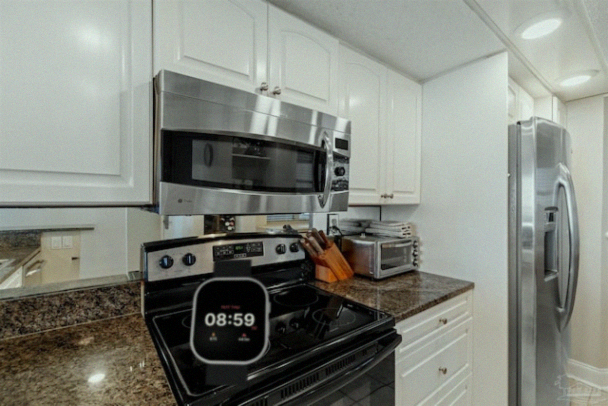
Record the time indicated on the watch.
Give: 8:59
